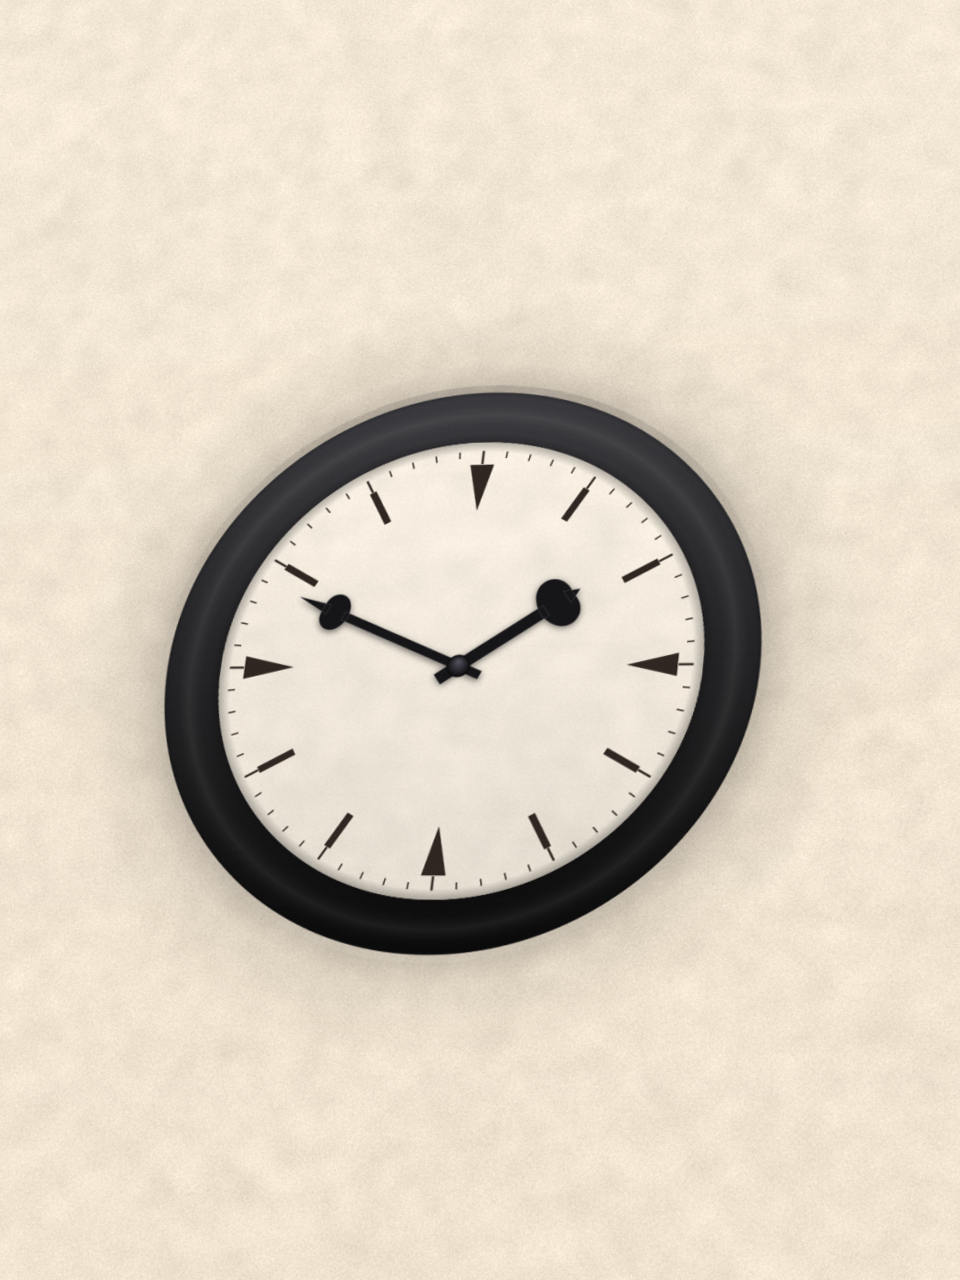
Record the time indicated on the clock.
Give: 1:49
